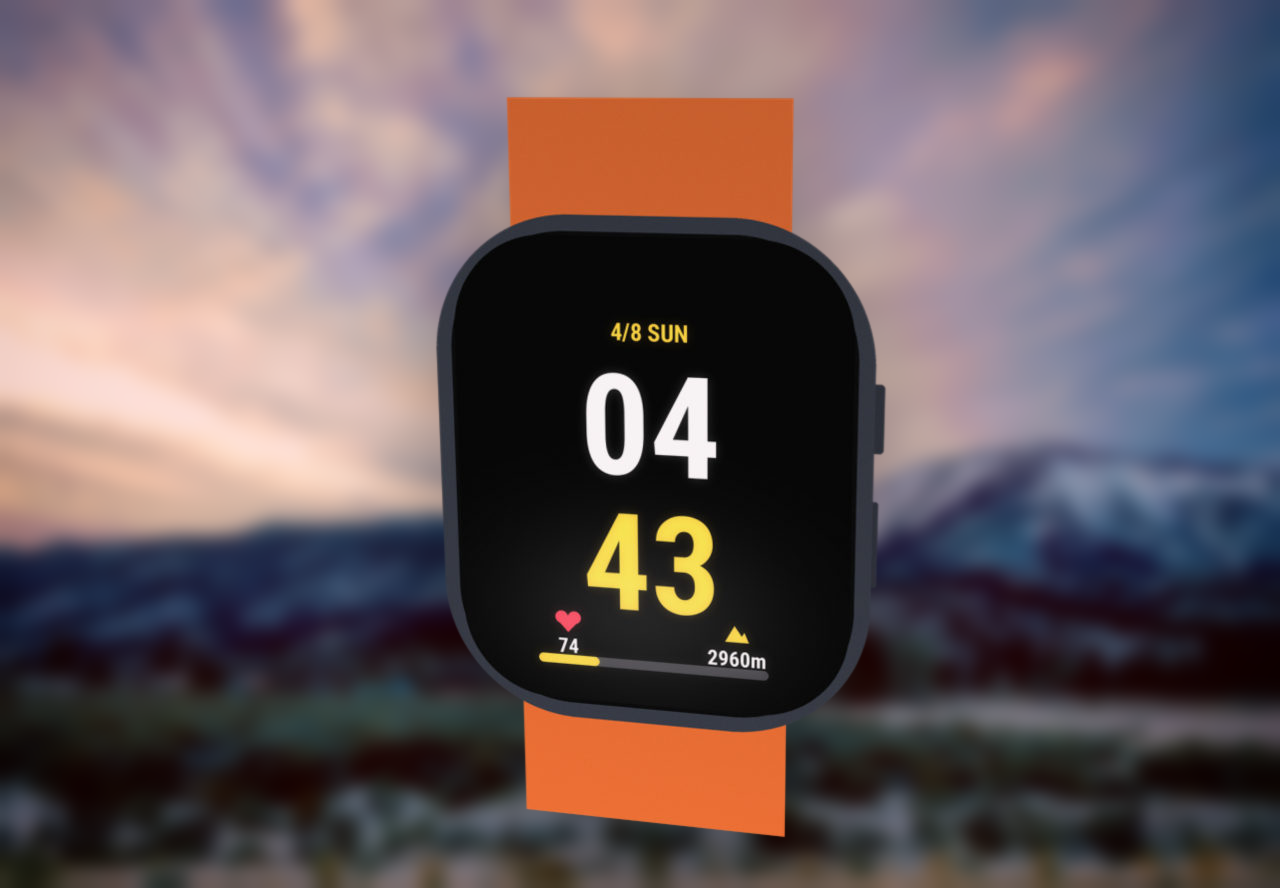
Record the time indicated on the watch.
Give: 4:43
